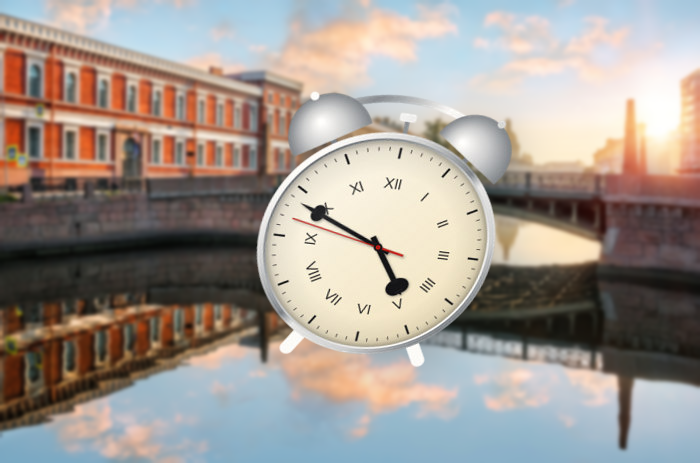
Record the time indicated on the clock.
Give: 4:48:47
